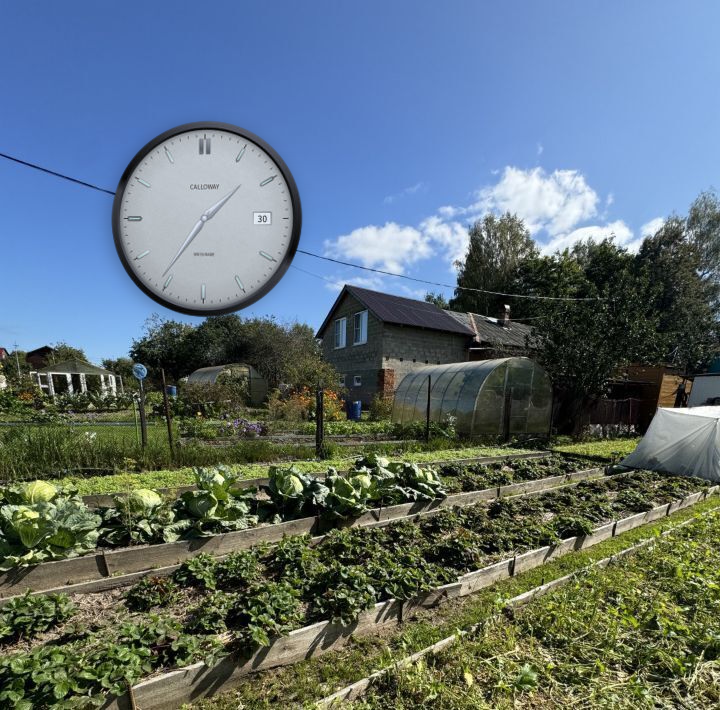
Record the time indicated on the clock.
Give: 1:36
